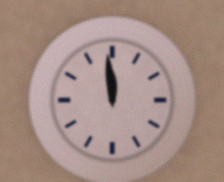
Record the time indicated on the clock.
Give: 11:59
